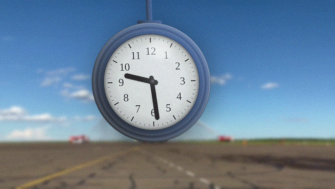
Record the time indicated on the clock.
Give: 9:29
